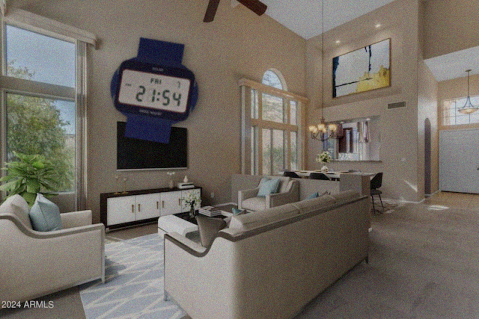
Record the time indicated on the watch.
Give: 21:54
